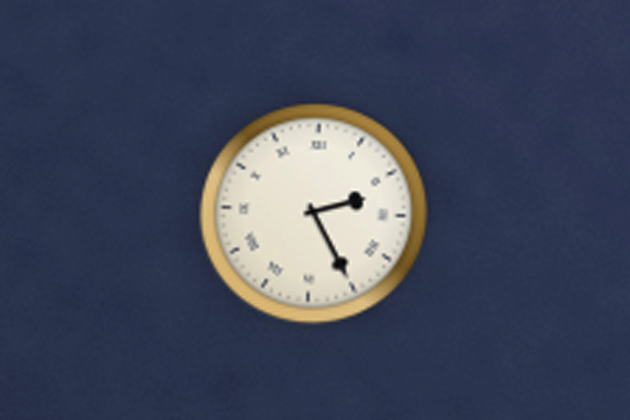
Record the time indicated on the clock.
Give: 2:25
